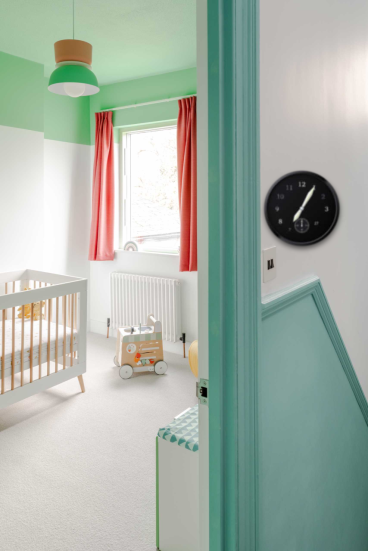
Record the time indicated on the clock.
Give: 7:05
